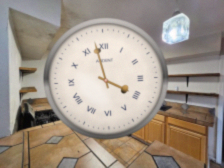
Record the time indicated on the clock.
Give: 3:58
